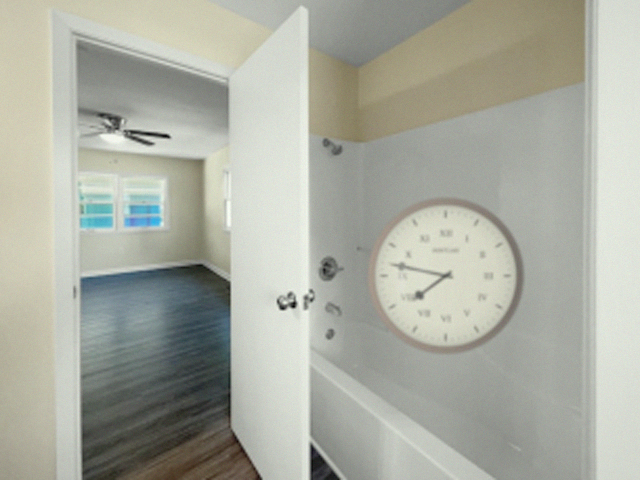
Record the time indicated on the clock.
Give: 7:47
